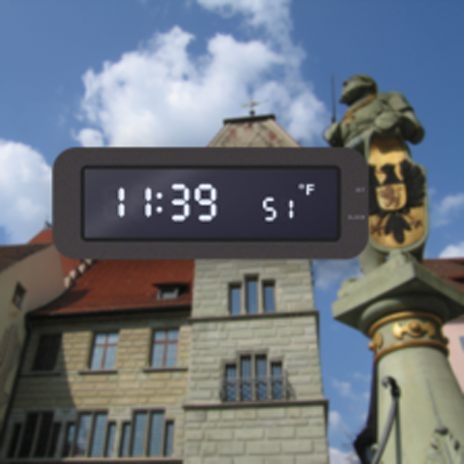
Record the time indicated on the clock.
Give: 11:39
